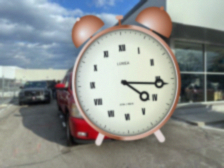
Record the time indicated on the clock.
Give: 4:16
